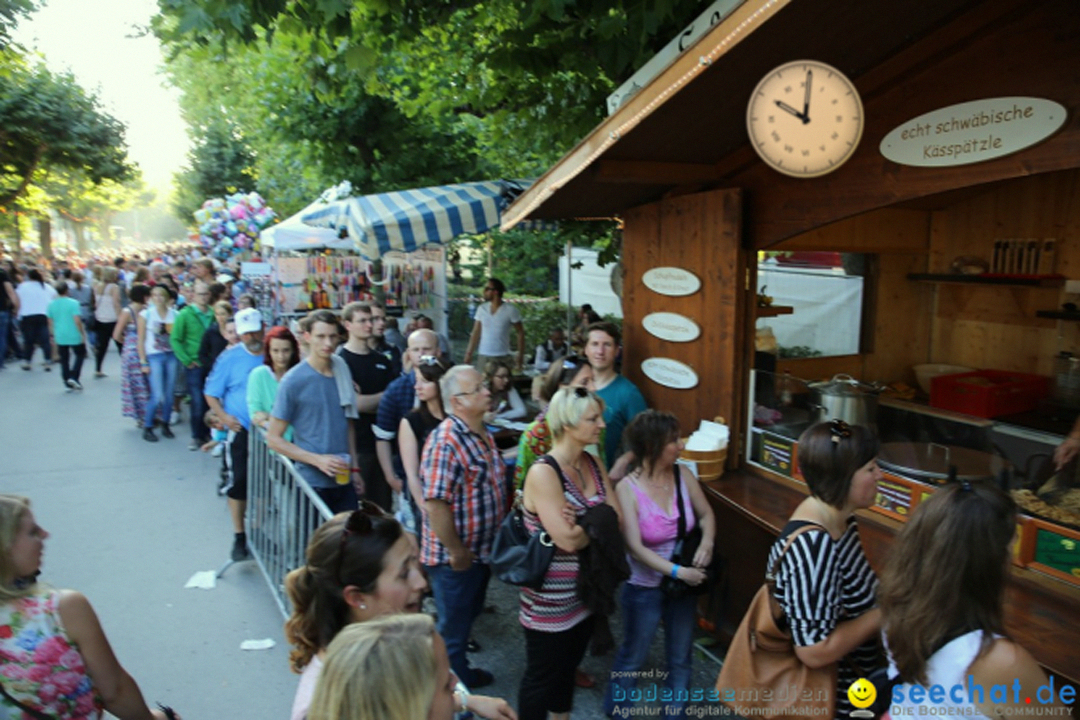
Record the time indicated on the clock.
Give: 10:01
